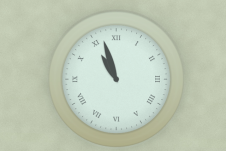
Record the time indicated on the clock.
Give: 10:57
